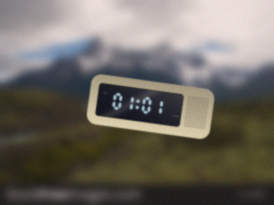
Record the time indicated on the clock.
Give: 1:01
